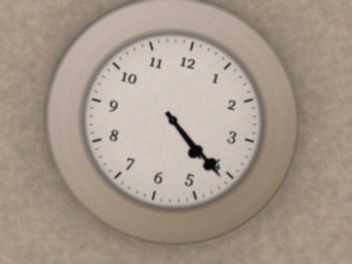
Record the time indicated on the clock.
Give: 4:21
